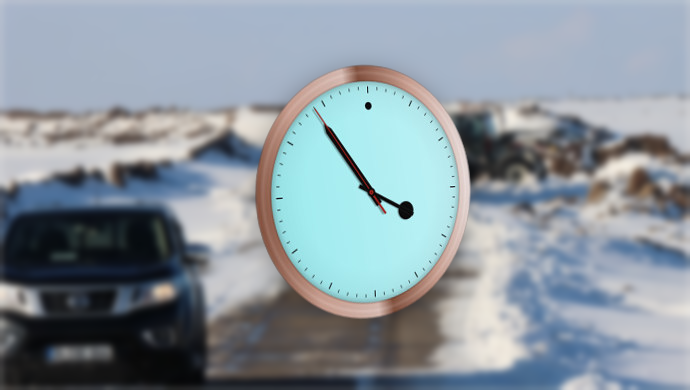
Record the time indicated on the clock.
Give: 3:53:54
